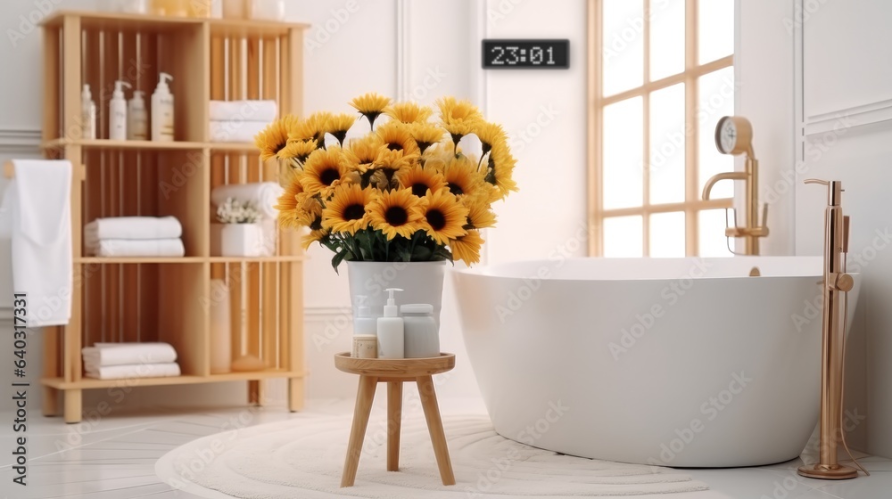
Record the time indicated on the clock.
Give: 23:01
